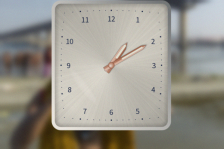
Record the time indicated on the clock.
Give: 1:10
